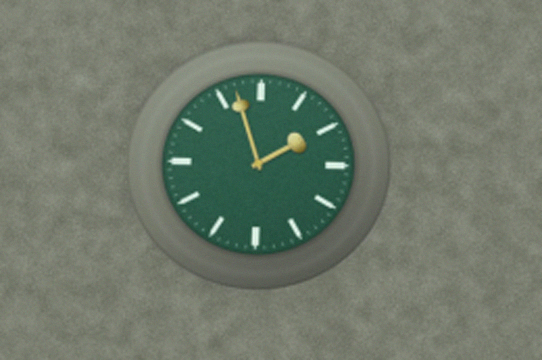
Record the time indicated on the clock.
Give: 1:57
